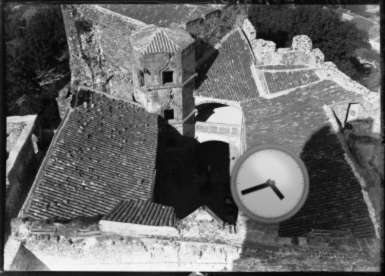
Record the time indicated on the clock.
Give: 4:42
